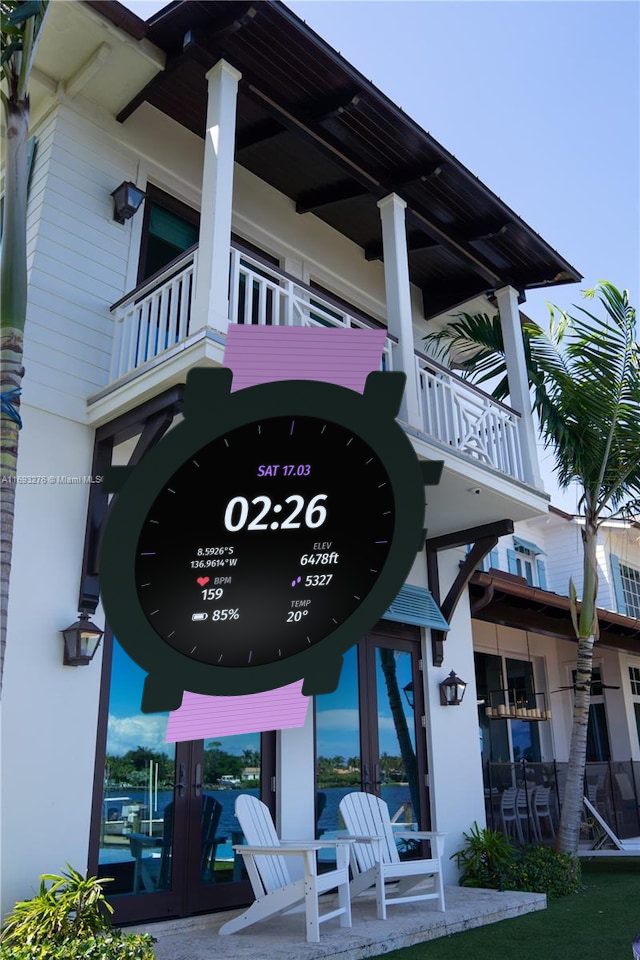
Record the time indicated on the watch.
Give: 2:26
